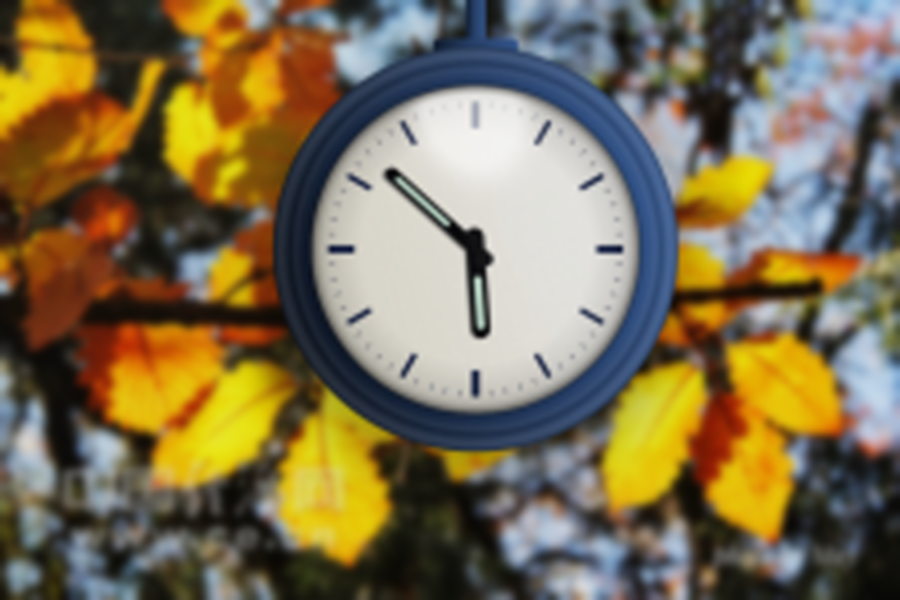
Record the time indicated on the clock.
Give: 5:52
